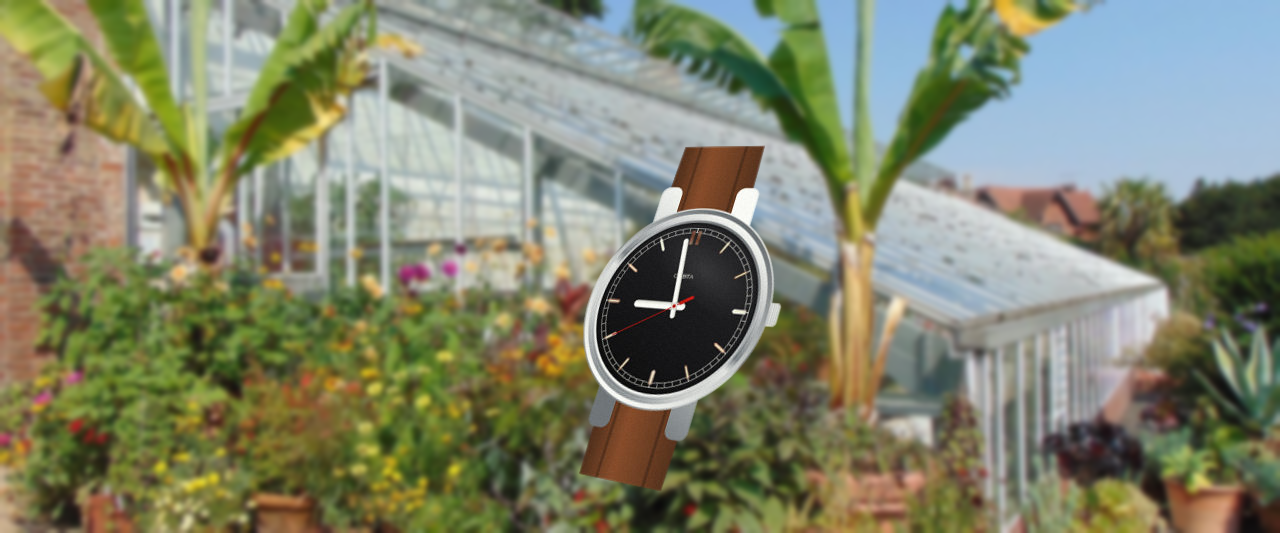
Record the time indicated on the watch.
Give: 8:58:40
